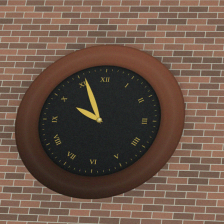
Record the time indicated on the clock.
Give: 9:56
